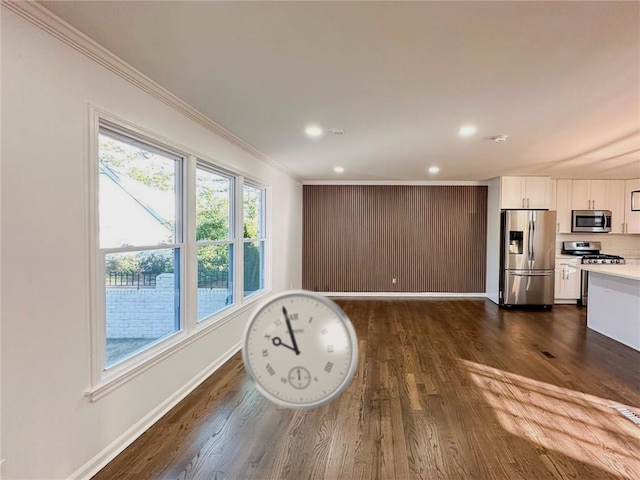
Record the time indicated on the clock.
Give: 9:58
